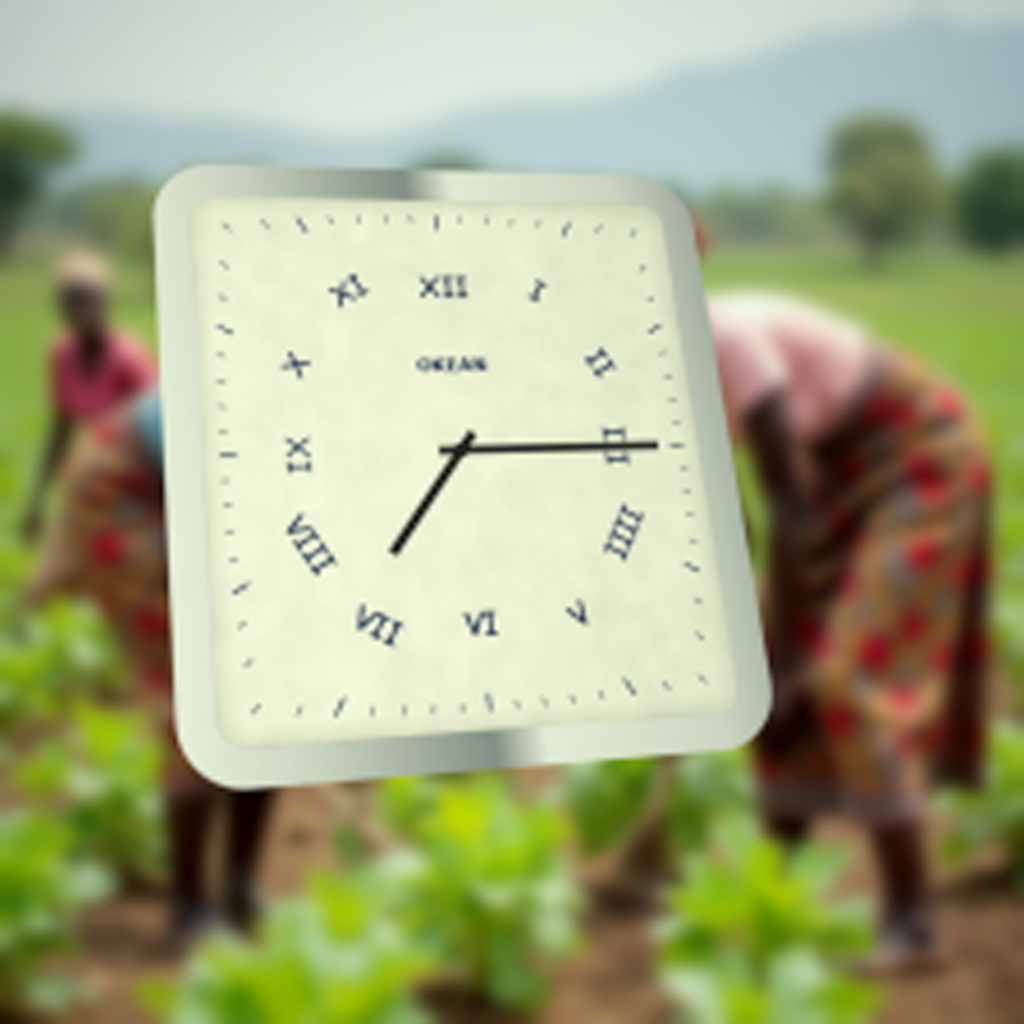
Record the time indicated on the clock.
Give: 7:15
